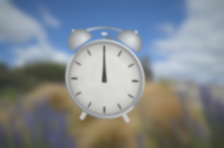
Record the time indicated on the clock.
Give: 12:00
